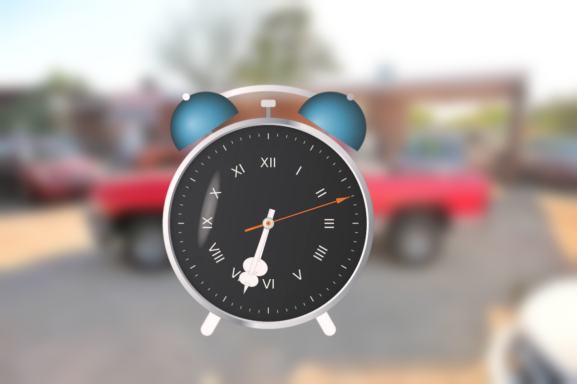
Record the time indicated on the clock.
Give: 6:33:12
